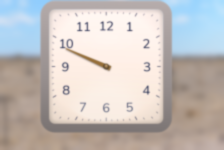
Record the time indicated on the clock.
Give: 9:49
